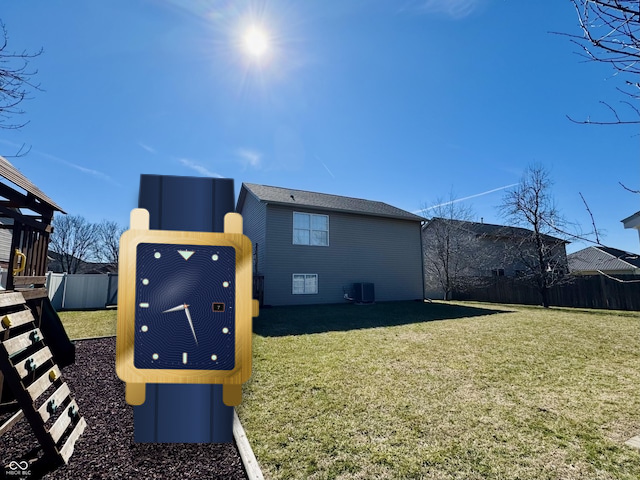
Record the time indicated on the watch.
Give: 8:27
